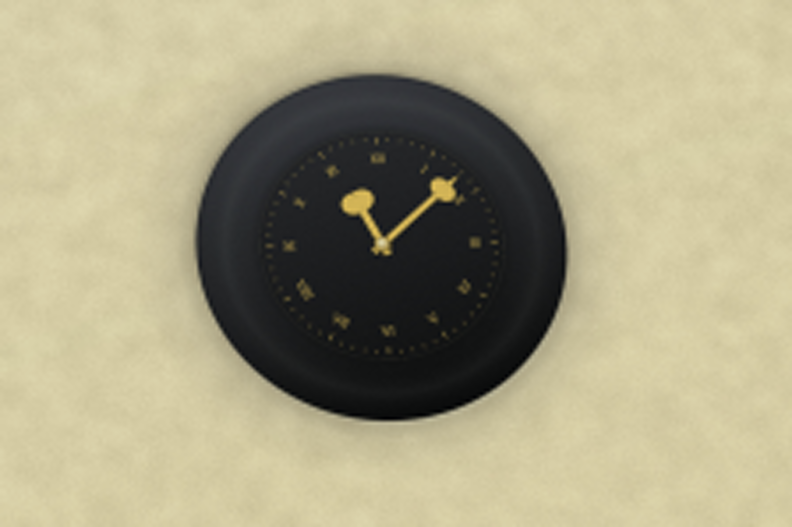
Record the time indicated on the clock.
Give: 11:08
